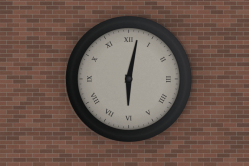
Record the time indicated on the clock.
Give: 6:02
